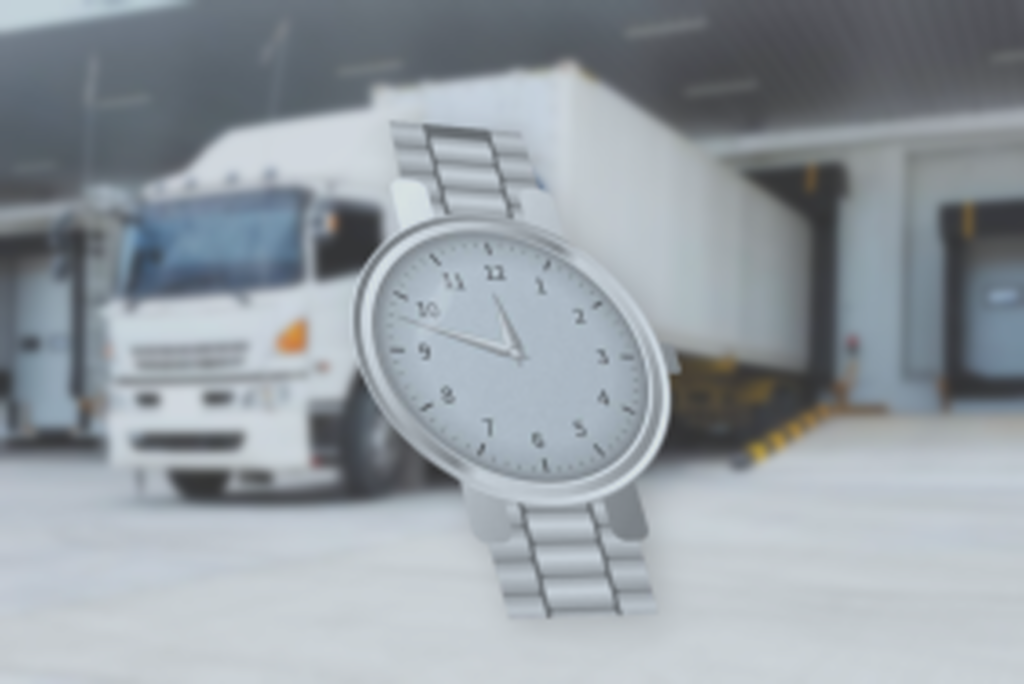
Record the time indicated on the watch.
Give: 11:48
